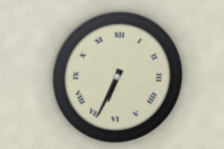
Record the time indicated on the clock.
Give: 6:34
